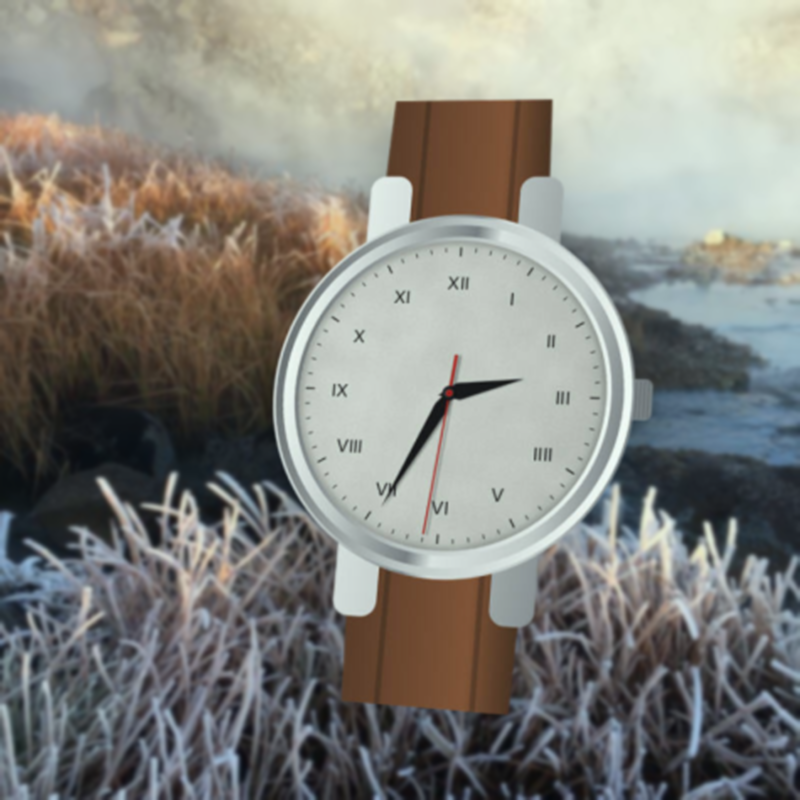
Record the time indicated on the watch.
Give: 2:34:31
